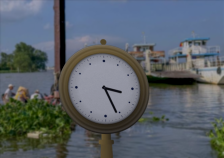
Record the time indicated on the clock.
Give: 3:26
